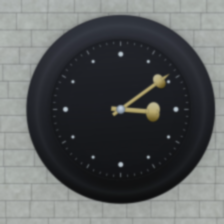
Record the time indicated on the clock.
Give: 3:09
